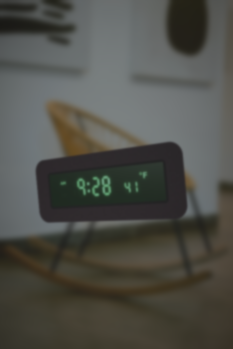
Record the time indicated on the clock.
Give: 9:28
